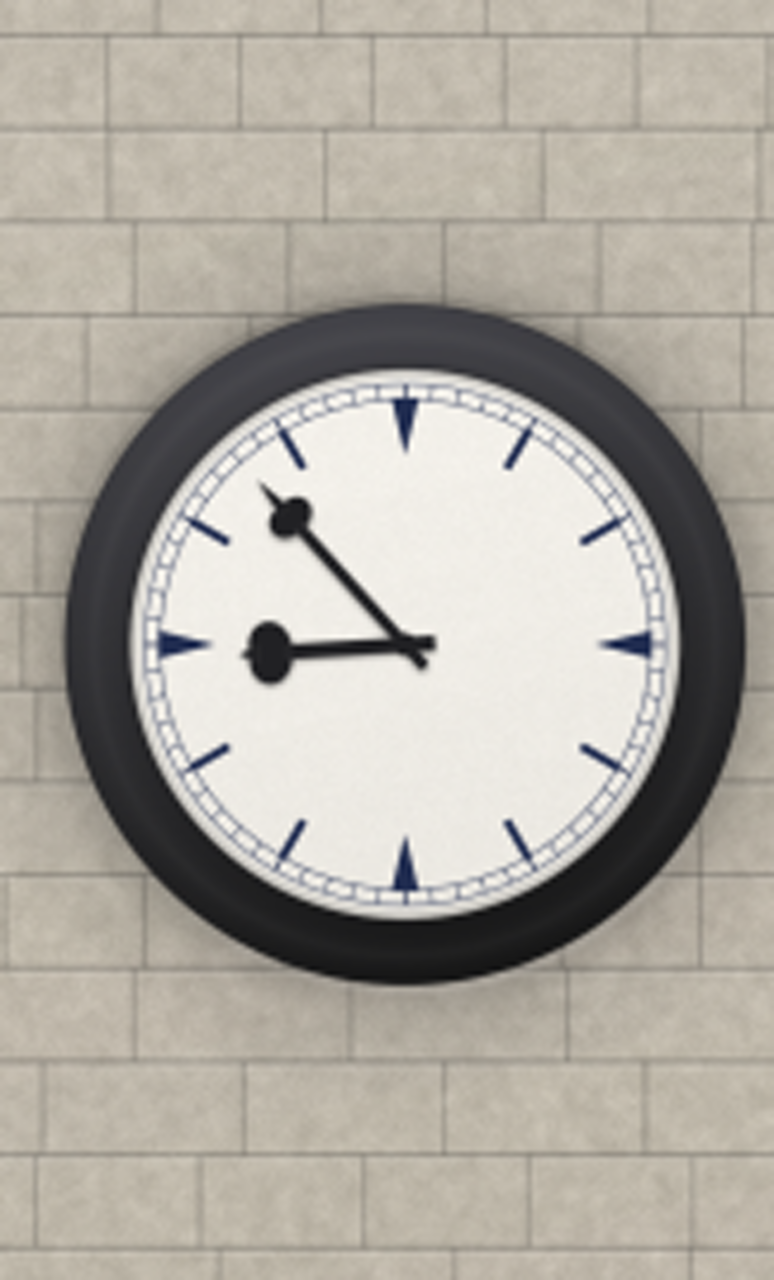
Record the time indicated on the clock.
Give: 8:53
